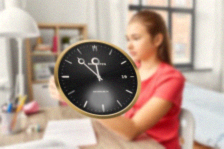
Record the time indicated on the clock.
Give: 11:53
